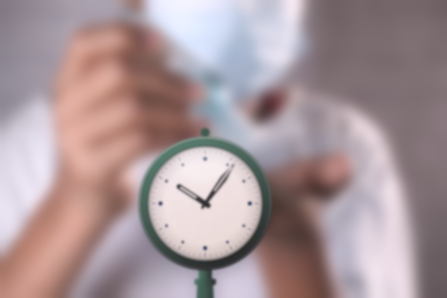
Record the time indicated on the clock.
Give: 10:06
